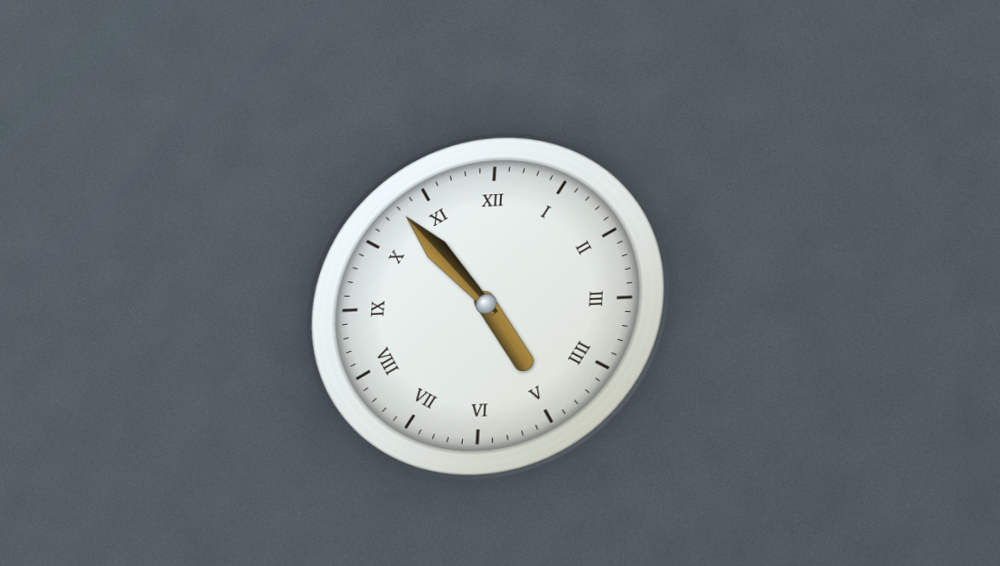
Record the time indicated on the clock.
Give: 4:53
